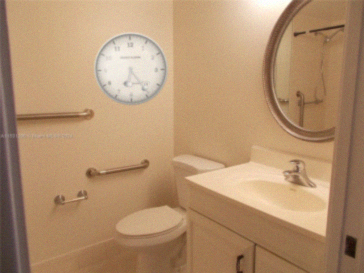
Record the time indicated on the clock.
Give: 6:24
